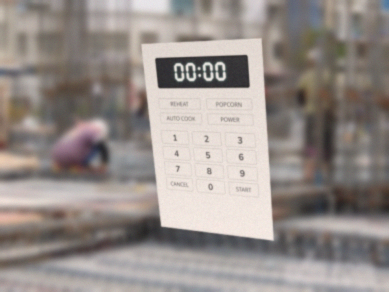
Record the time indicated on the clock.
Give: 0:00
